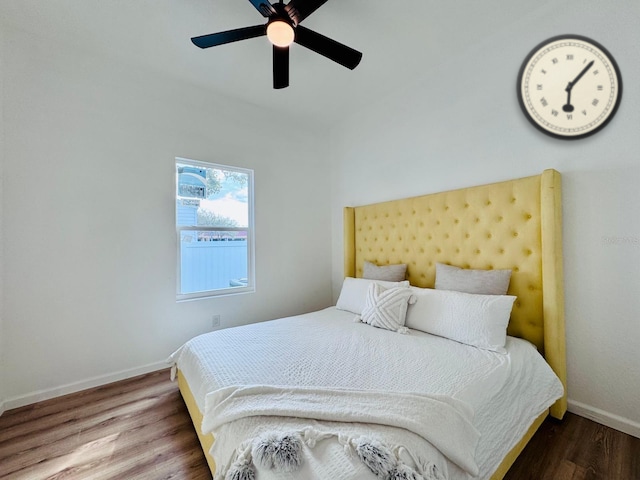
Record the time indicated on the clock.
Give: 6:07
